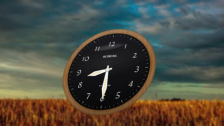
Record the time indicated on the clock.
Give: 8:30
